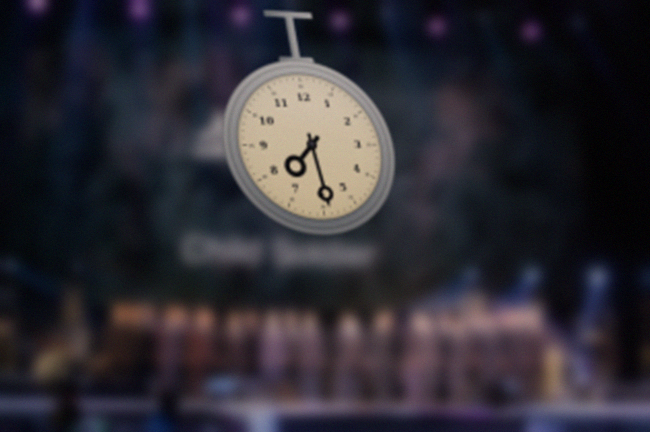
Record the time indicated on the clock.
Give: 7:29
